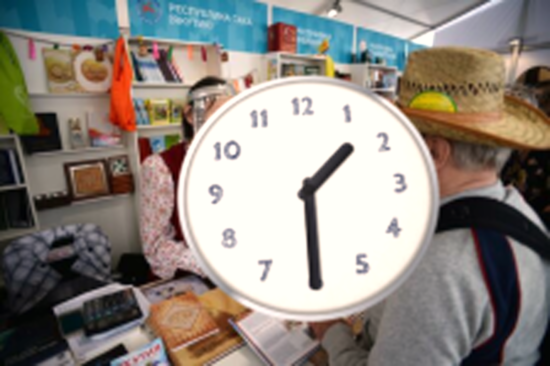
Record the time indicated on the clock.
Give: 1:30
